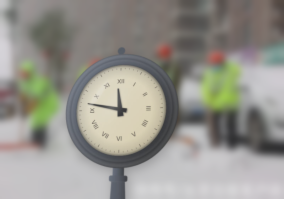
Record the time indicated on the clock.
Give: 11:47
